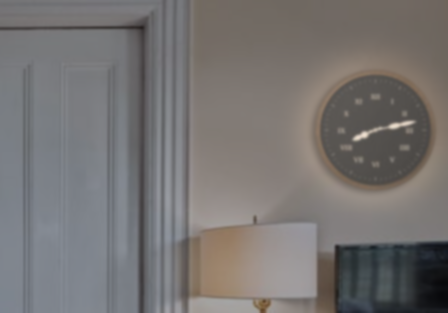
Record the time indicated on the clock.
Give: 8:13
